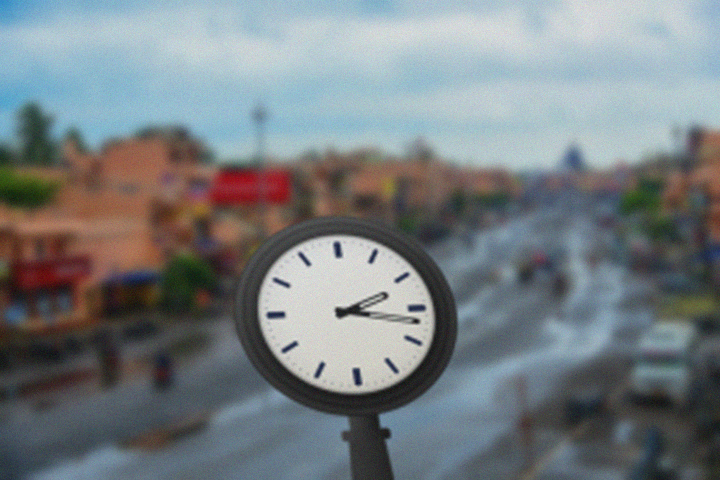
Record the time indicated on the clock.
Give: 2:17
